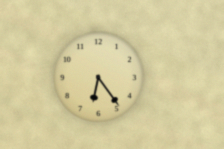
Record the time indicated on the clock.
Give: 6:24
